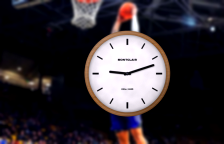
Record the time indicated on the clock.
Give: 9:12
